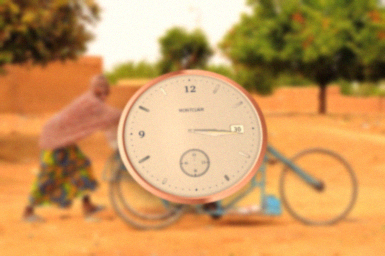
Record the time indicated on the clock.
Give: 3:16
